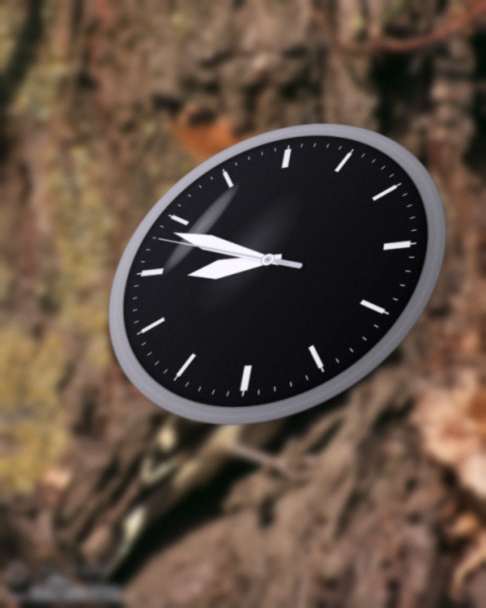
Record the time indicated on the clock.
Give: 8:48:48
